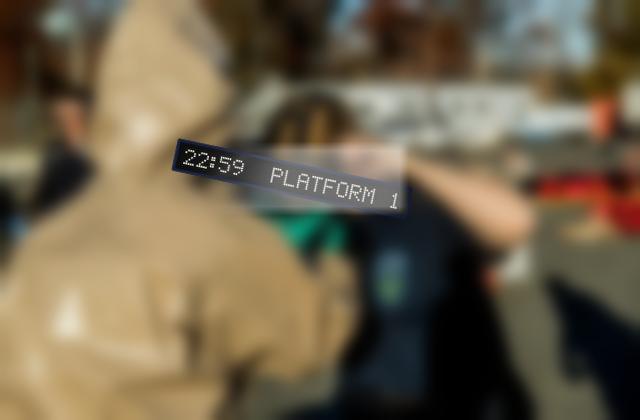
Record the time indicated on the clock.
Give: 22:59
